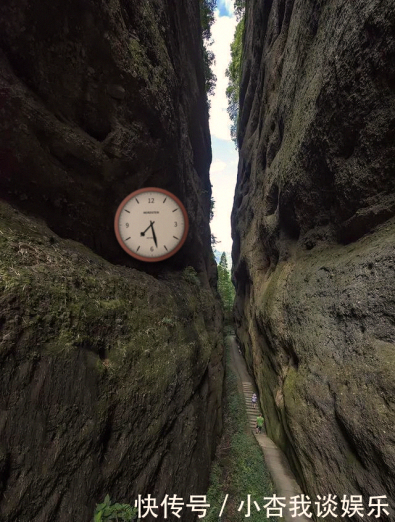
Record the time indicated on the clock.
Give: 7:28
